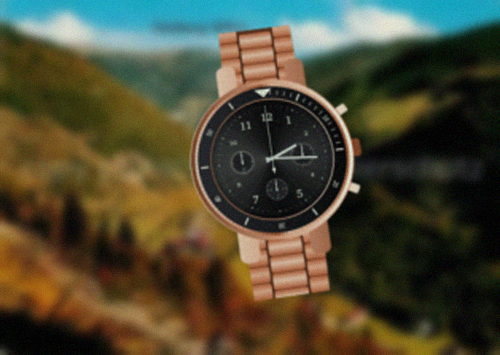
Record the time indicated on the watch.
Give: 2:16
